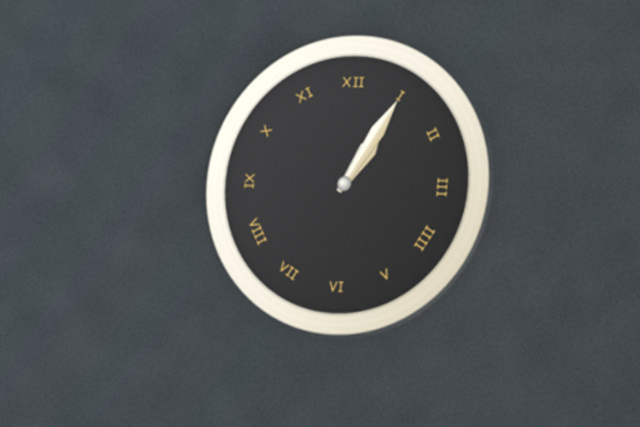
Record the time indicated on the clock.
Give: 1:05
